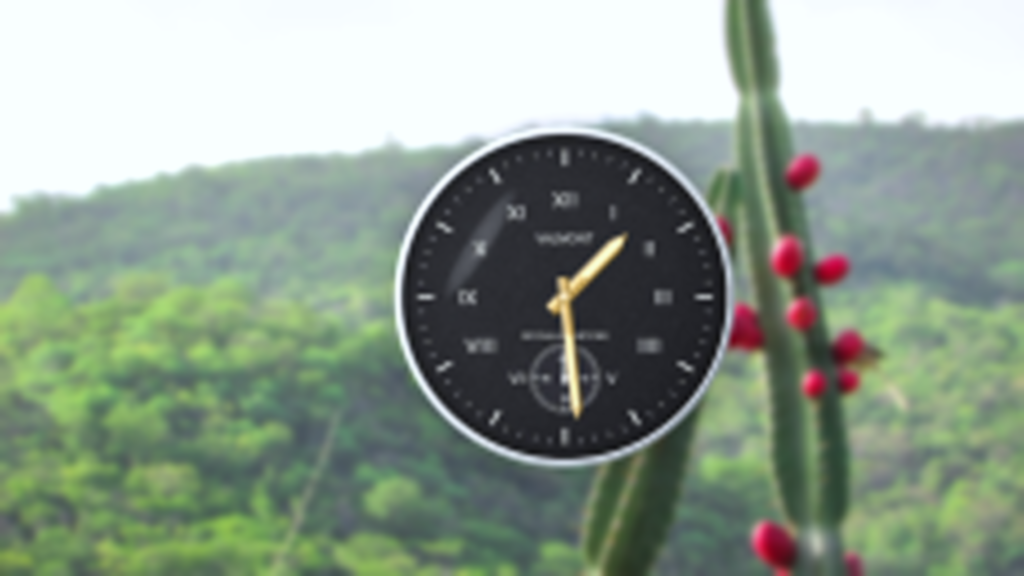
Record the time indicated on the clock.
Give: 1:29
